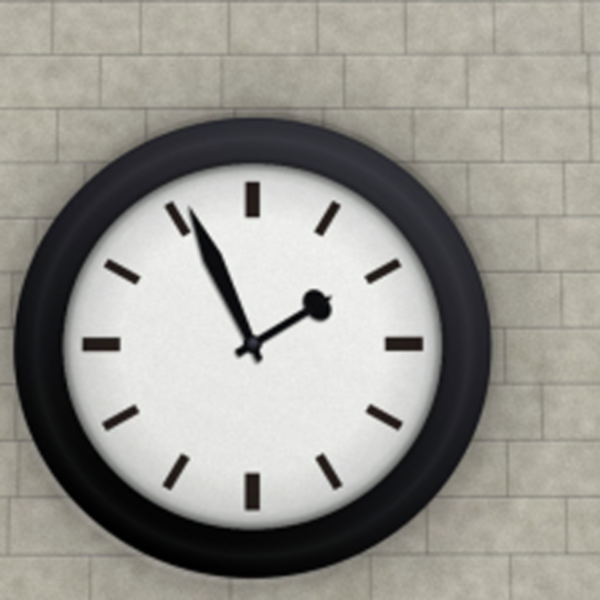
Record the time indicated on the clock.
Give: 1:56
